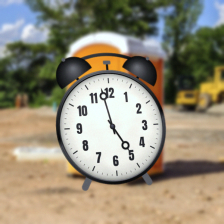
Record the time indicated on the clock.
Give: 4:58
